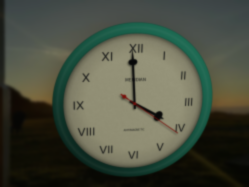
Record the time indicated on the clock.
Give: 3:59:21
